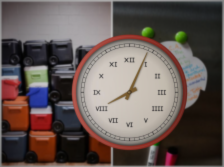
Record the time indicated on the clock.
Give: 8:04
